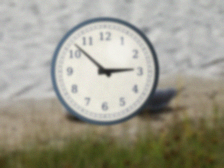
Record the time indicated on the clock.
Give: 2:52
